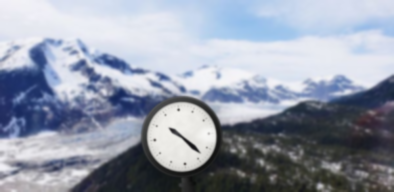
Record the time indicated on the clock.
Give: 10:23
